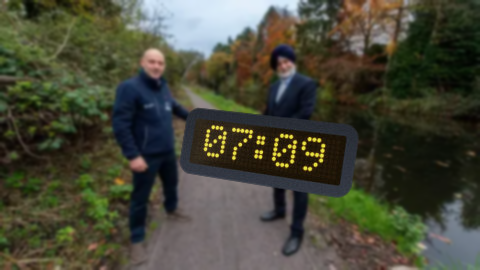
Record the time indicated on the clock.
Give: 7:09
